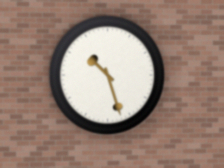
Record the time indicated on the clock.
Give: 10:27
